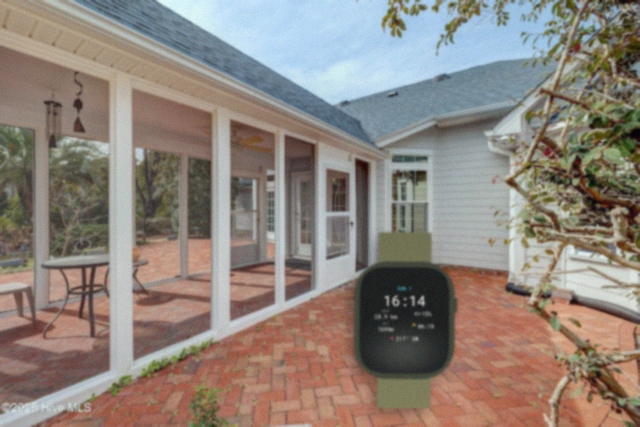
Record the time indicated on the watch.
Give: 16:14
